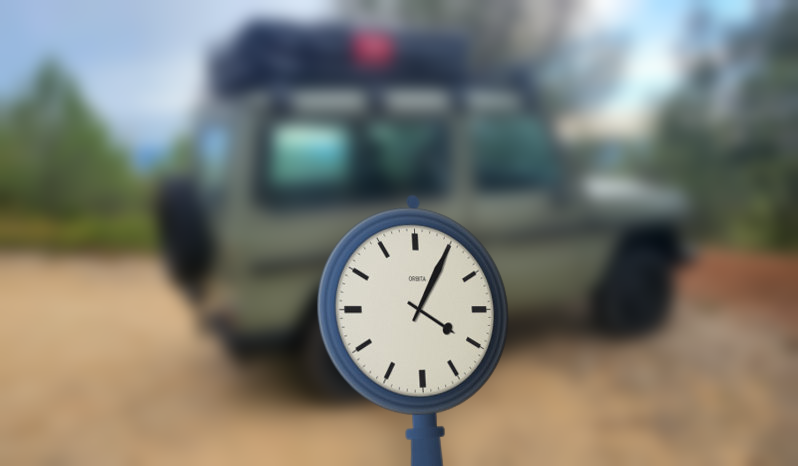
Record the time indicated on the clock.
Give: 4:05
